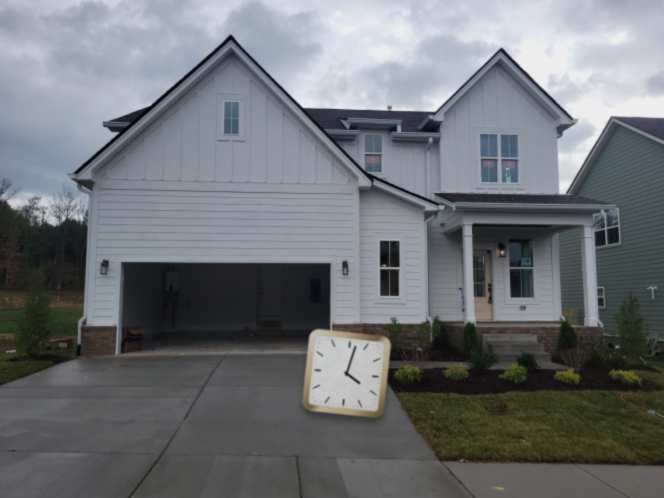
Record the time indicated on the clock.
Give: 4:02
